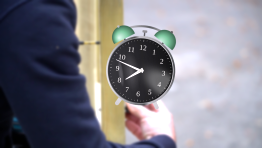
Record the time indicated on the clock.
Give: 7:48
